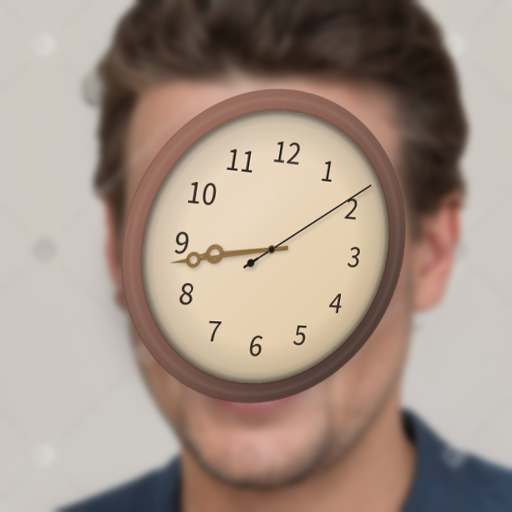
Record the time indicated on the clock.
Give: 8:43:09
